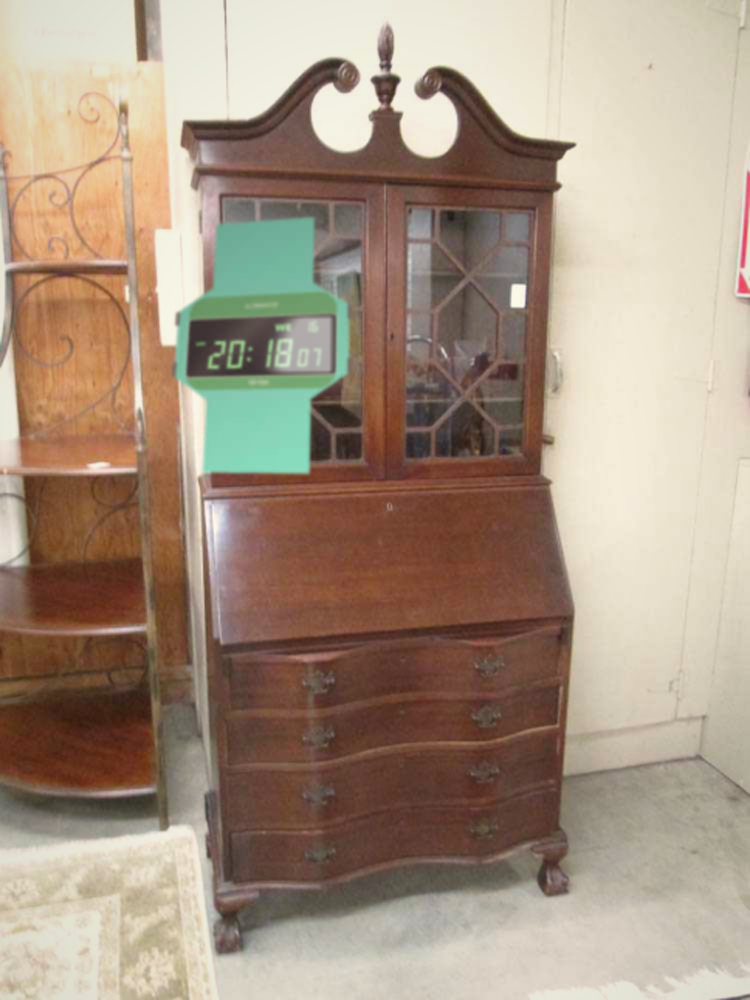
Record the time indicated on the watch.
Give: 20:18:07
